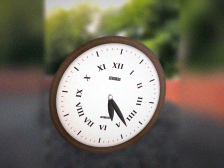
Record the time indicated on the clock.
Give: 5:23
